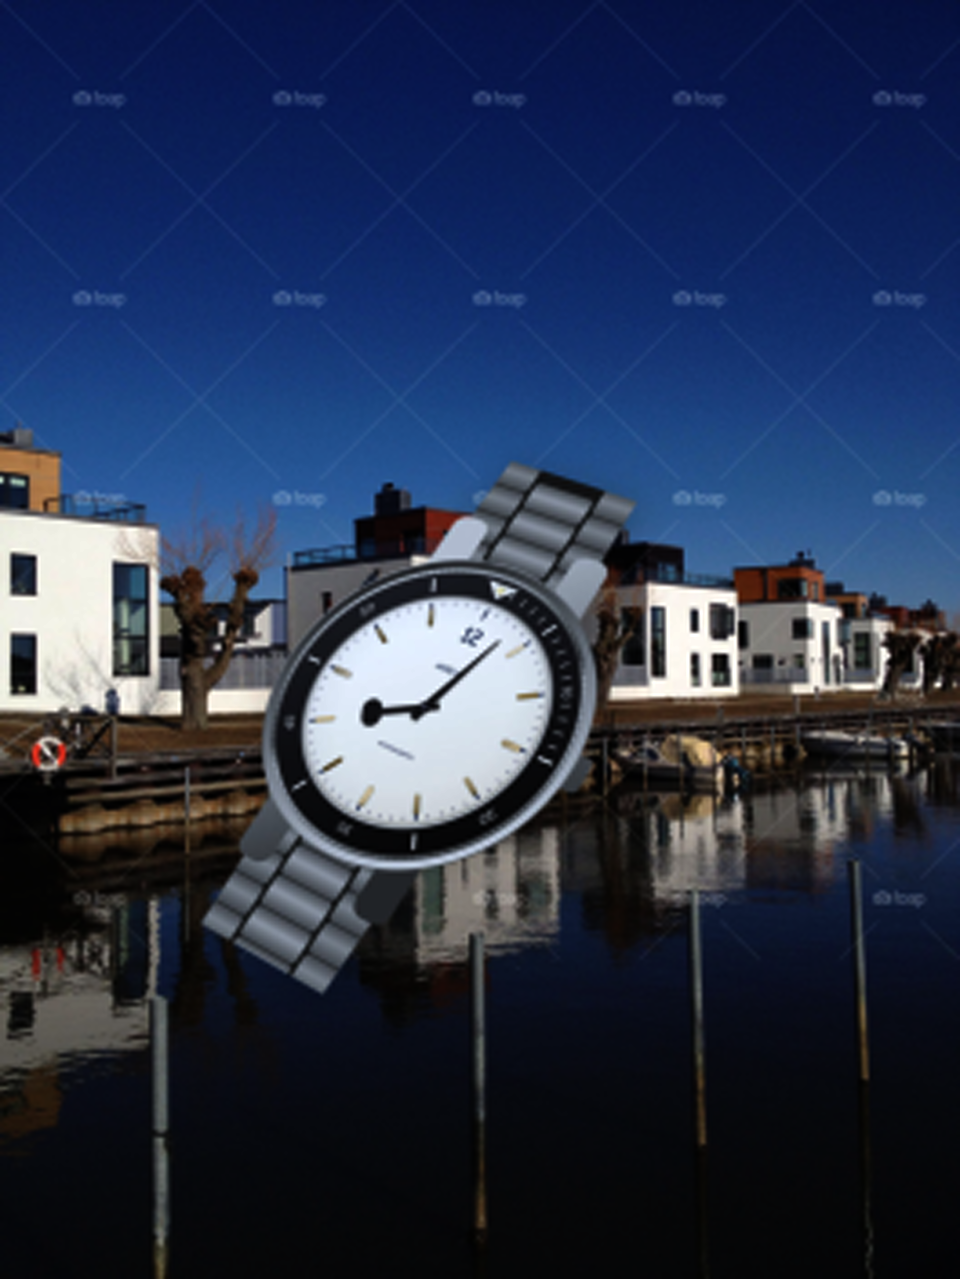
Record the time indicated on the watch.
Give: 8:03
